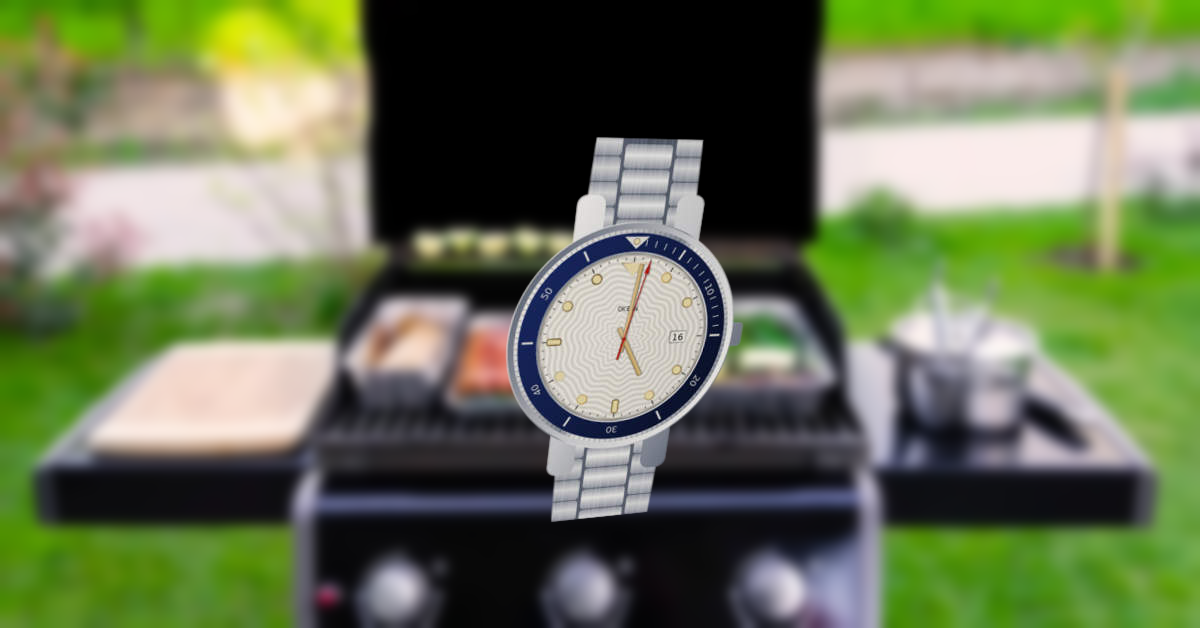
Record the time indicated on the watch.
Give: 5:01:02
